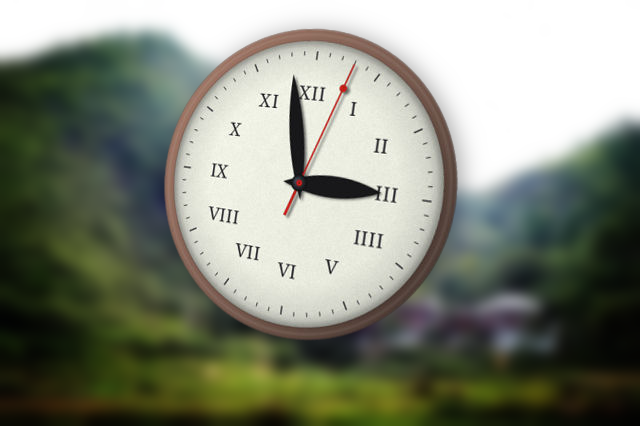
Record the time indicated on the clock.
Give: 2:58:03
